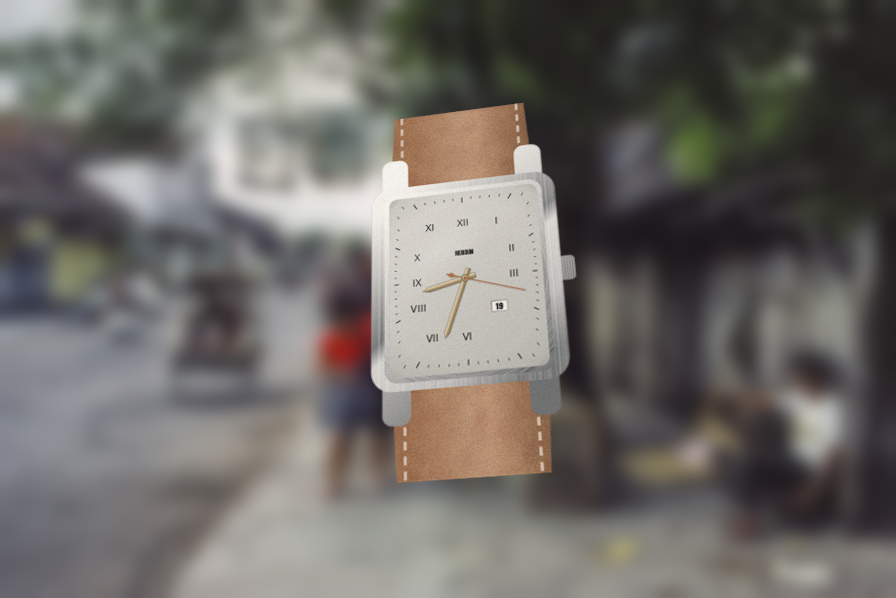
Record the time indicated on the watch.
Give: 8:33:18
